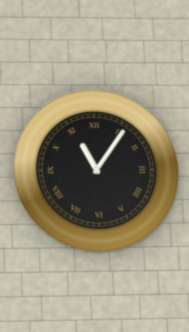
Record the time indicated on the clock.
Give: 11:06
